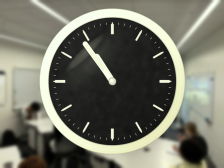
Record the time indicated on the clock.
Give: 10:54
